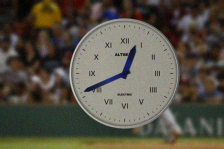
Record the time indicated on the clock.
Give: 12:41
